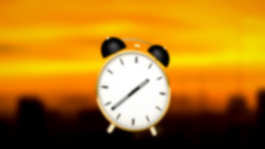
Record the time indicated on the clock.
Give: 1:38
